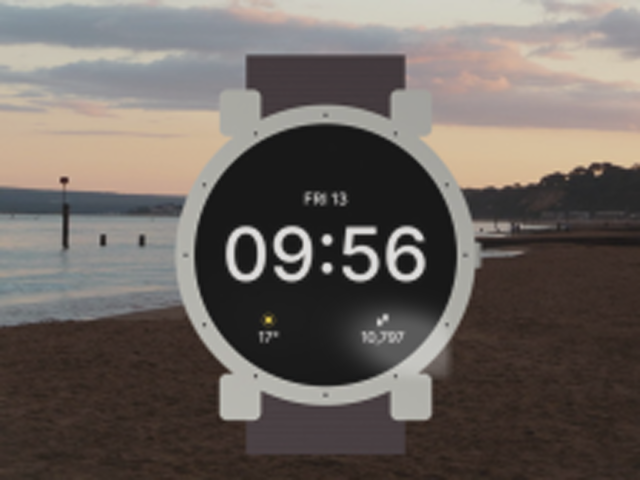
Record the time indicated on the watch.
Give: 9:56
